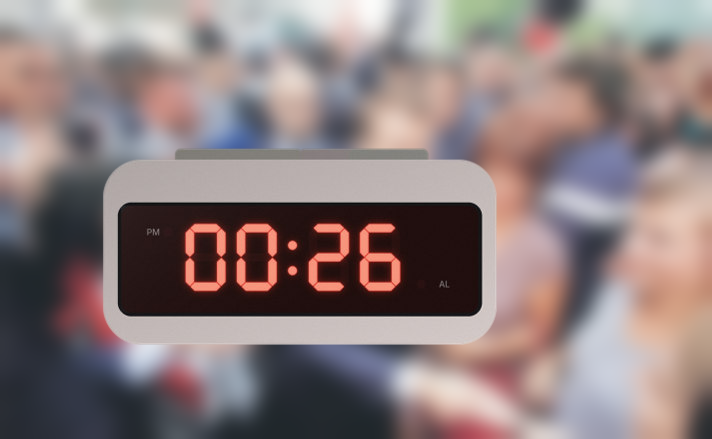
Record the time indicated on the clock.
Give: 0:26
